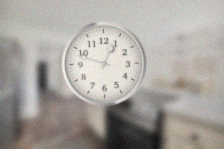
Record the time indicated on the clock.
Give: 12:48
